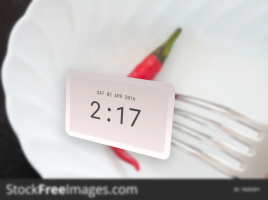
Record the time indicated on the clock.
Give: 2:17
